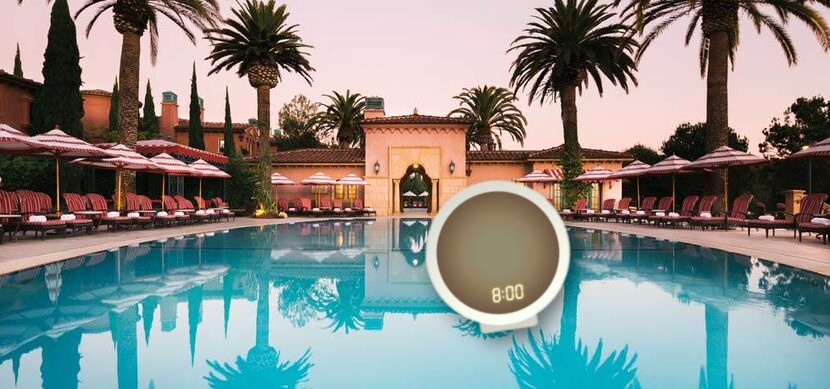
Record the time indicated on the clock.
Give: 8:00
